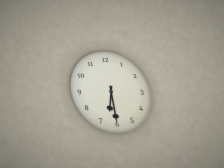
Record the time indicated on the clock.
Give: 6:30
